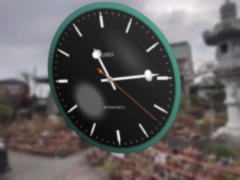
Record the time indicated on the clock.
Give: 11:14:22
